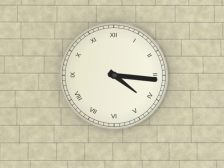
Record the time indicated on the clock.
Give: 4:16
